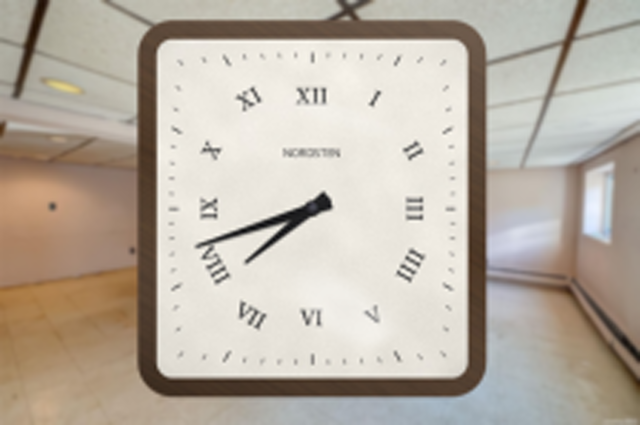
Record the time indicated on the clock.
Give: 7:42
